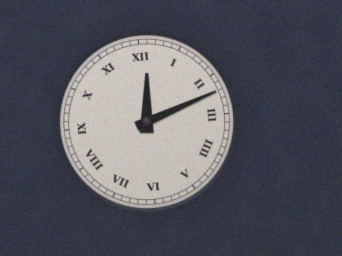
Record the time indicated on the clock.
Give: 12:12
